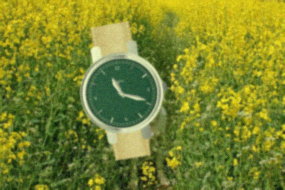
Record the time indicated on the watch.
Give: 11:19
